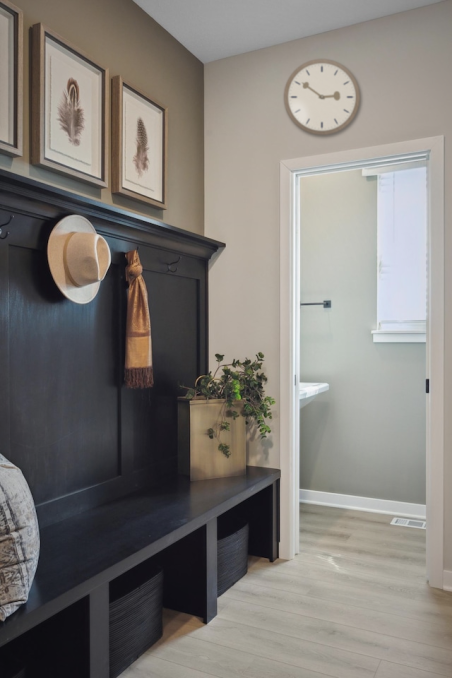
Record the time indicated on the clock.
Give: 2:51
